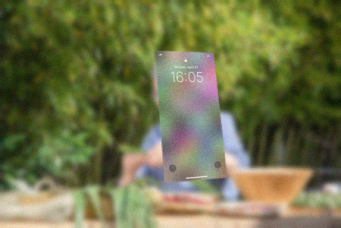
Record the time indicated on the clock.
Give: 16:05
